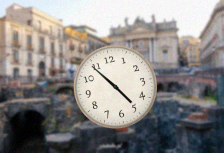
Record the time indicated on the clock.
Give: 4:54
